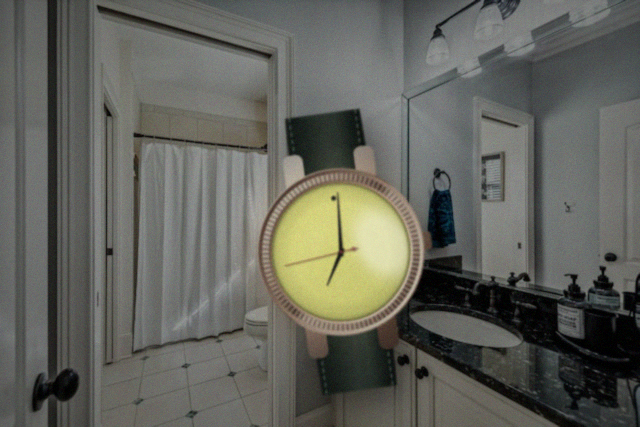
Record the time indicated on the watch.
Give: 7:00:44
